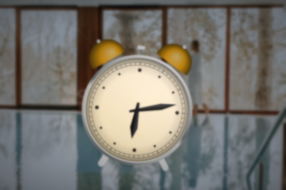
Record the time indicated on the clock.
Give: 6:13
